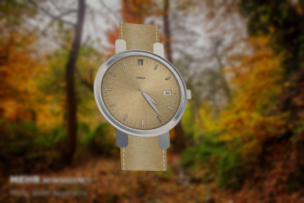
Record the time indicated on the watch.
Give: 4:24
